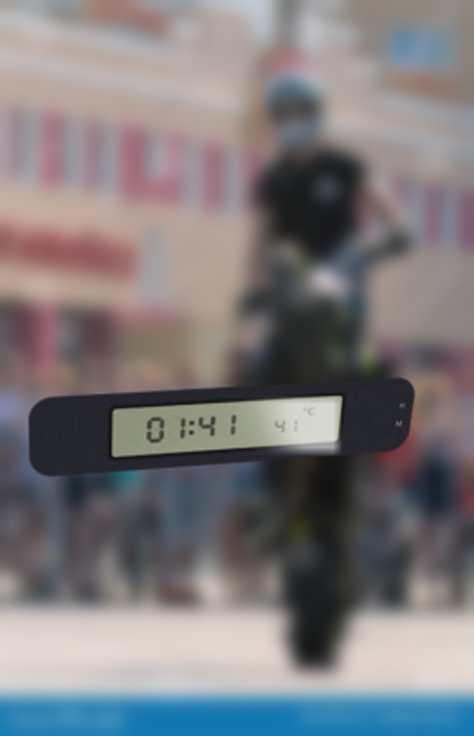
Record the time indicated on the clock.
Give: 1:41
